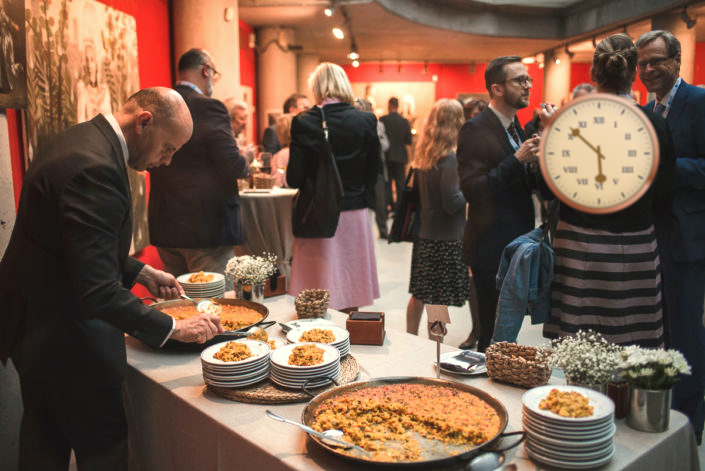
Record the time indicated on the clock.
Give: 5:52
